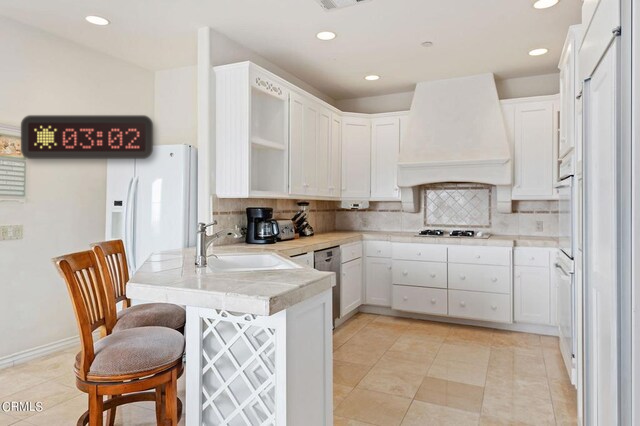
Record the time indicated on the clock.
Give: 3:02
